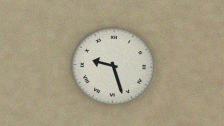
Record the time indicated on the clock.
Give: 9:27
